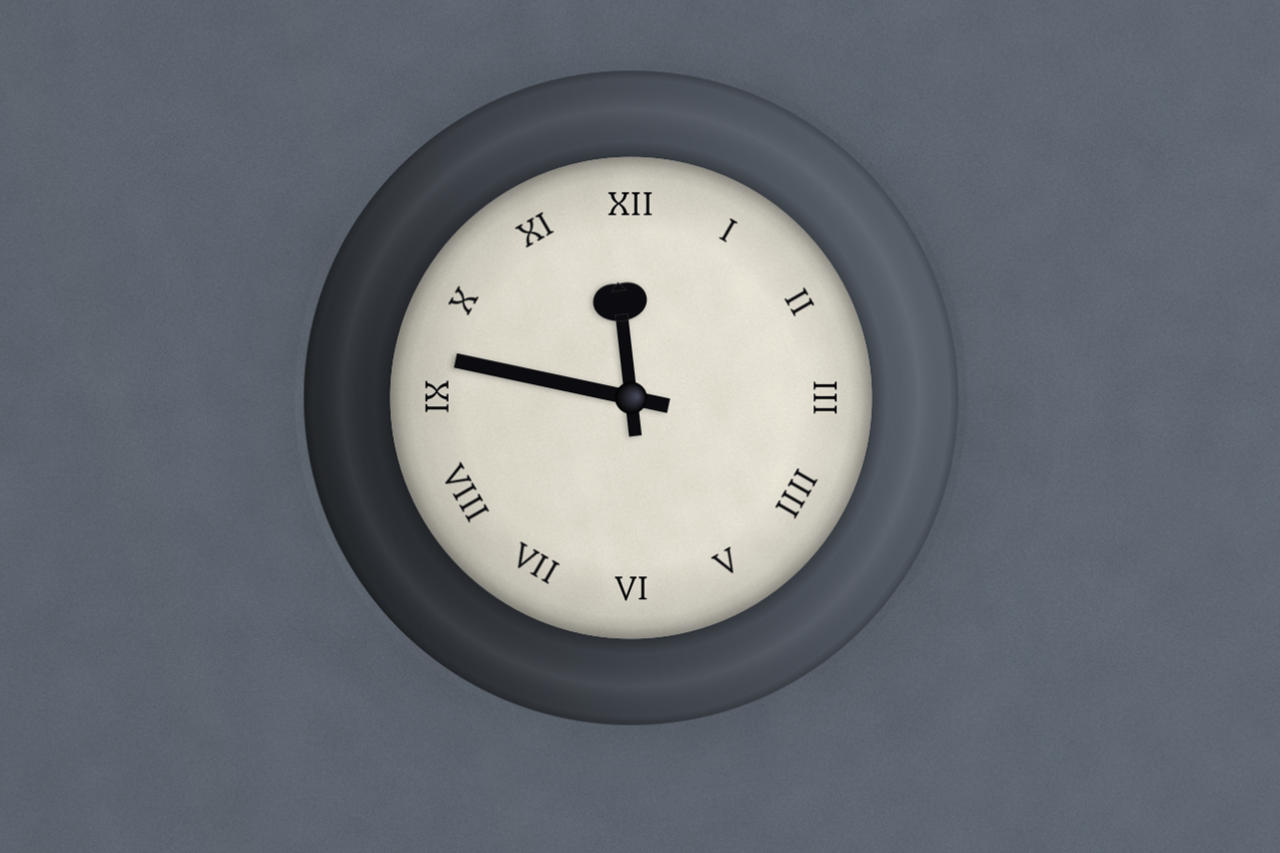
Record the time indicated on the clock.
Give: 11:47
